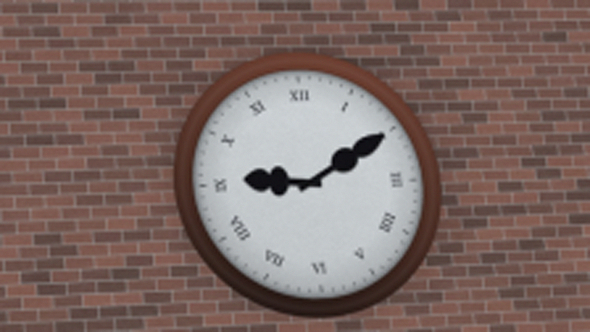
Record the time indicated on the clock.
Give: 9:10
